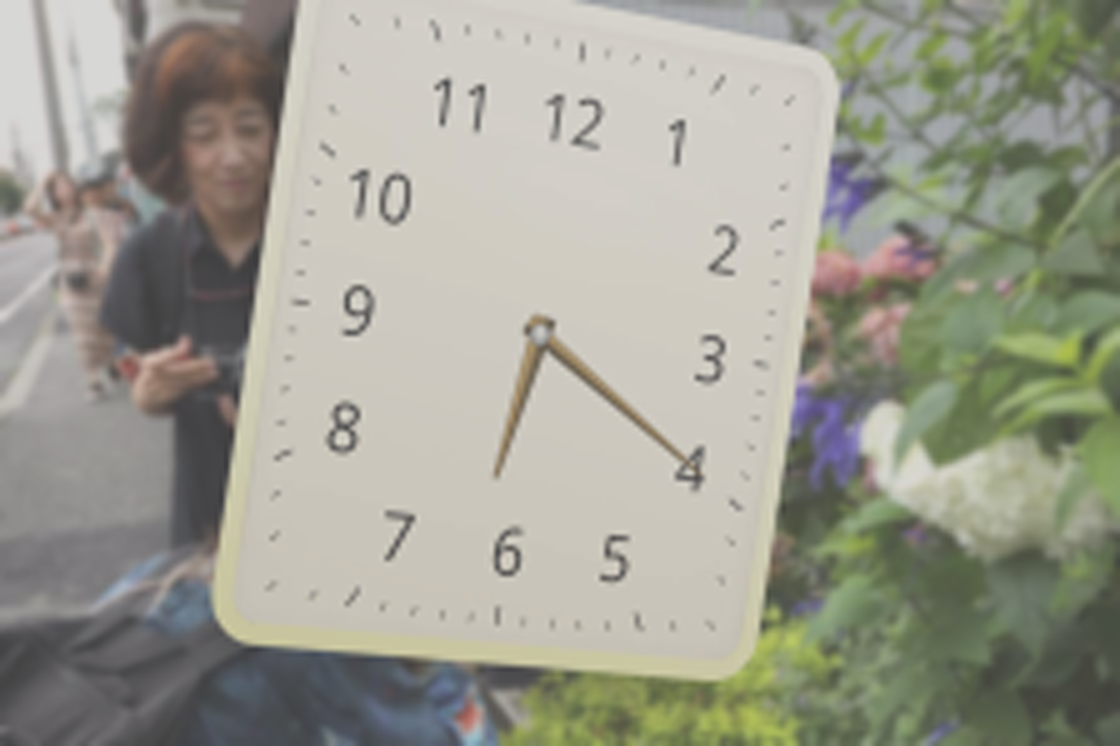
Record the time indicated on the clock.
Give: 6:20
